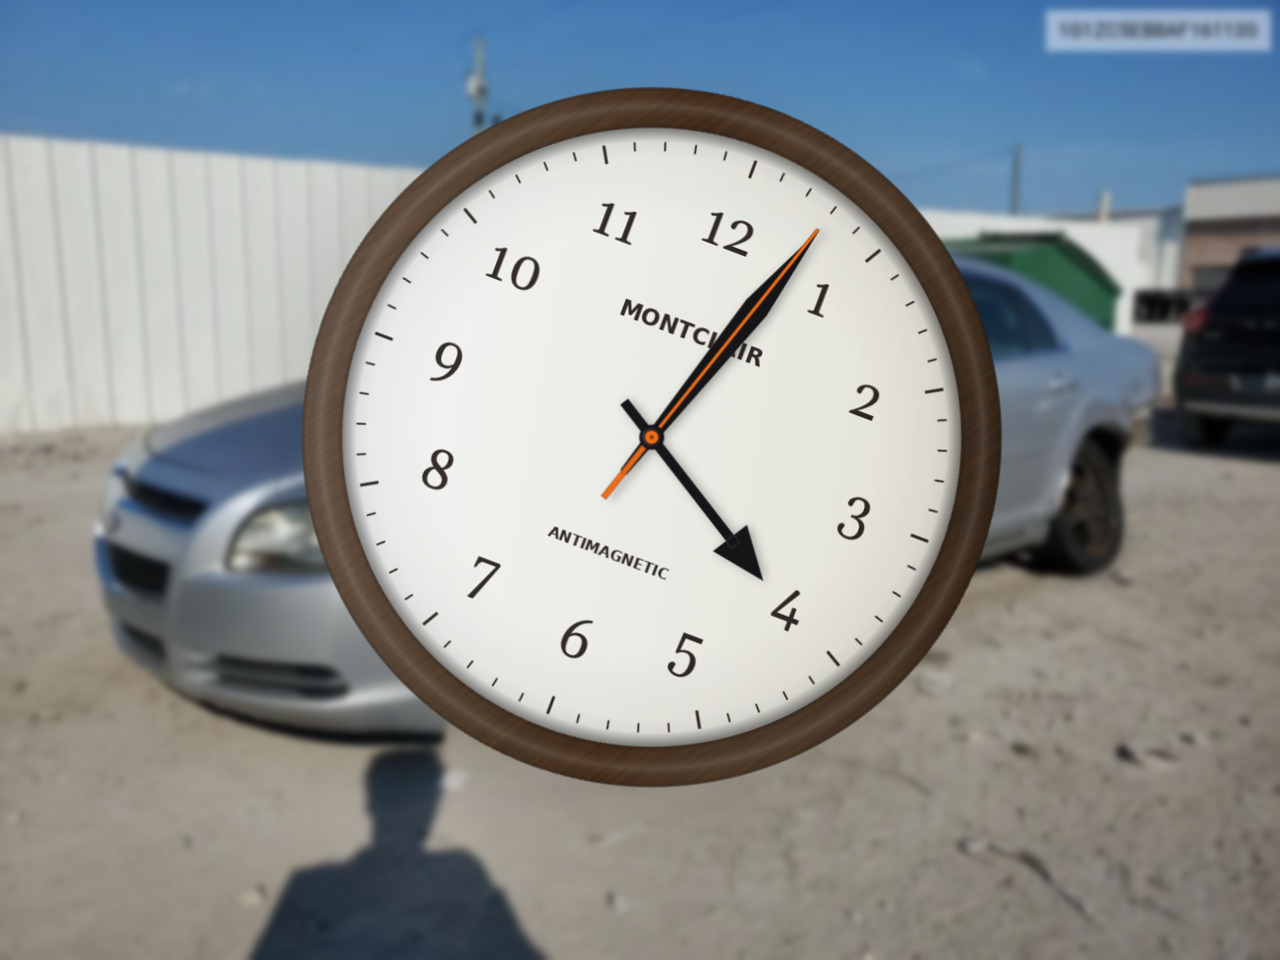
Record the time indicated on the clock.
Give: 4:03:03
